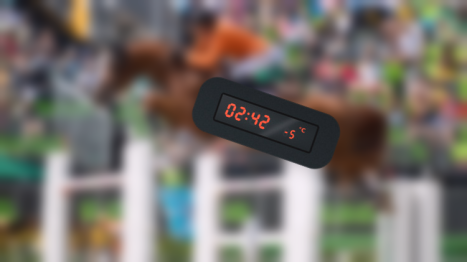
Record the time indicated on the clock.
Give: 2:42
